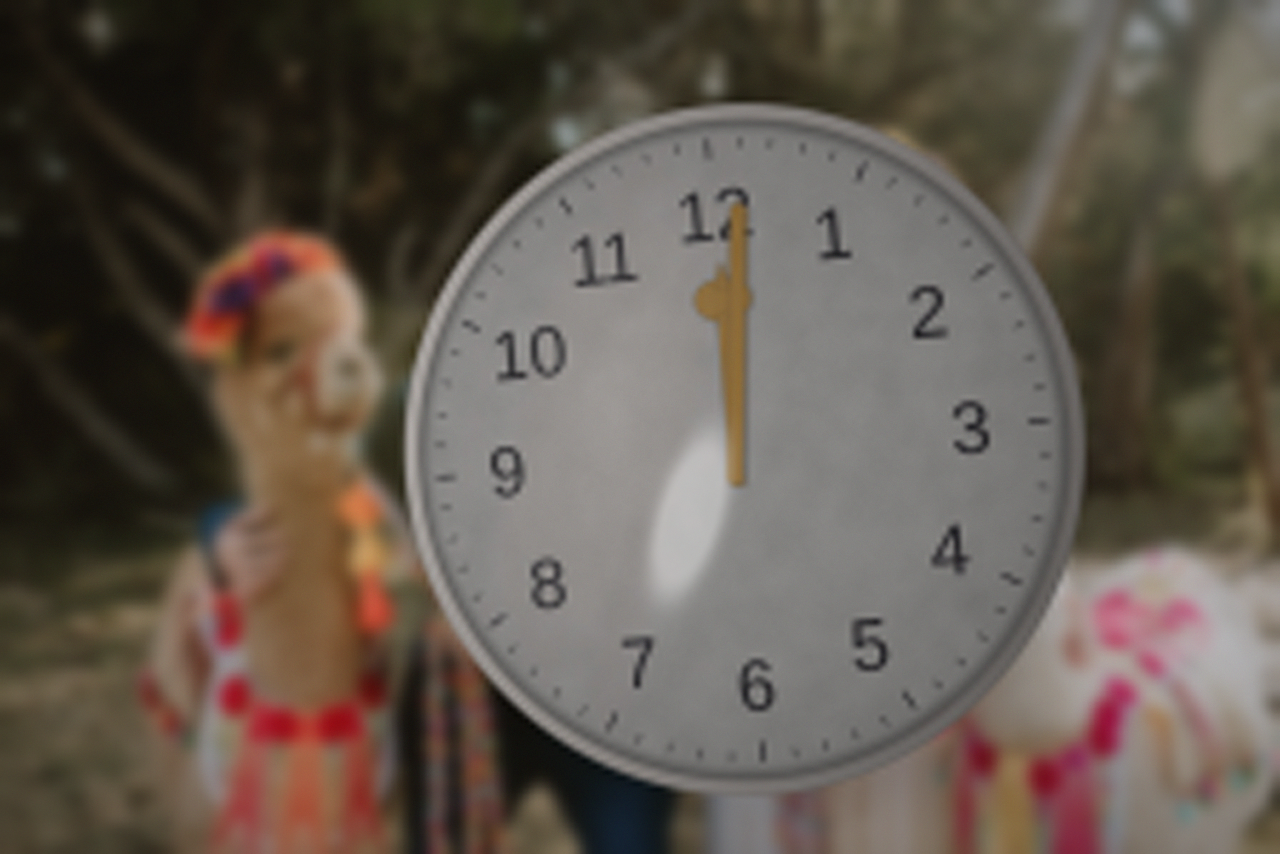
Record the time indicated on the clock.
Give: 12:01
